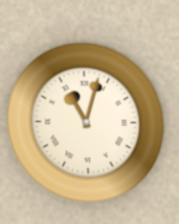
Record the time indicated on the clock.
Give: 11:03
